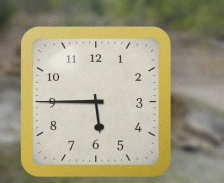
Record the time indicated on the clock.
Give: 5:45
